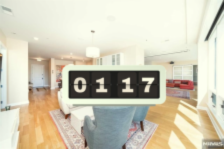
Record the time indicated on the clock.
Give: 1:17
